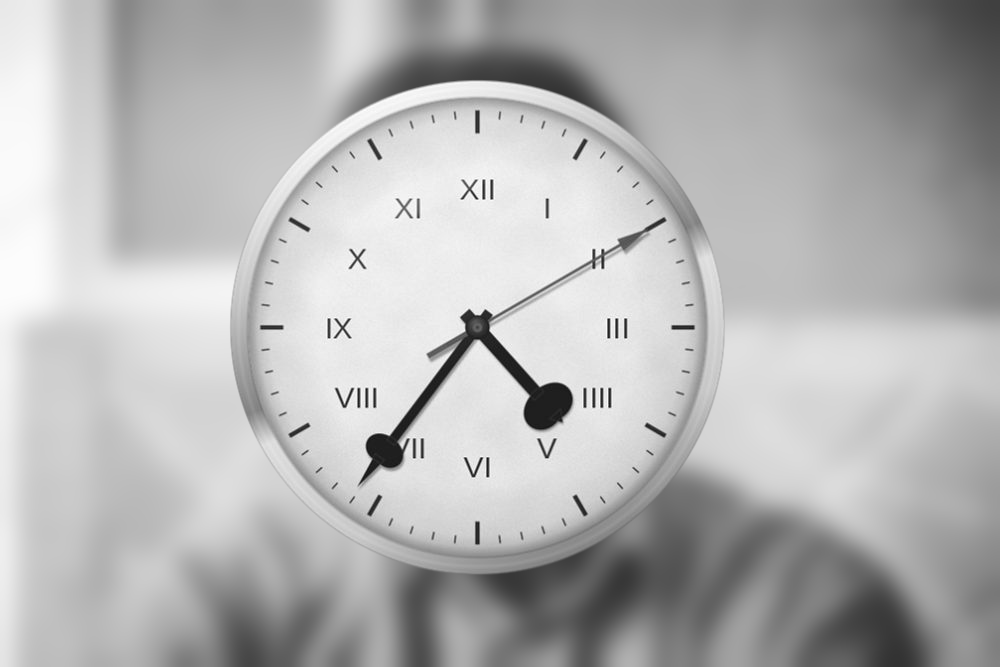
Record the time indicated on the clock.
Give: 4:36:10
